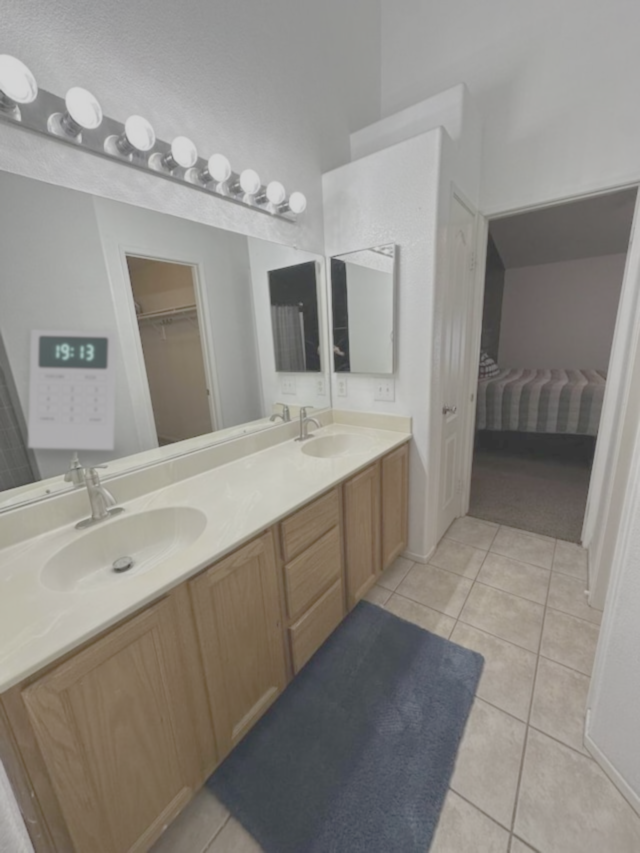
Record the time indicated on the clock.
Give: 19:13
